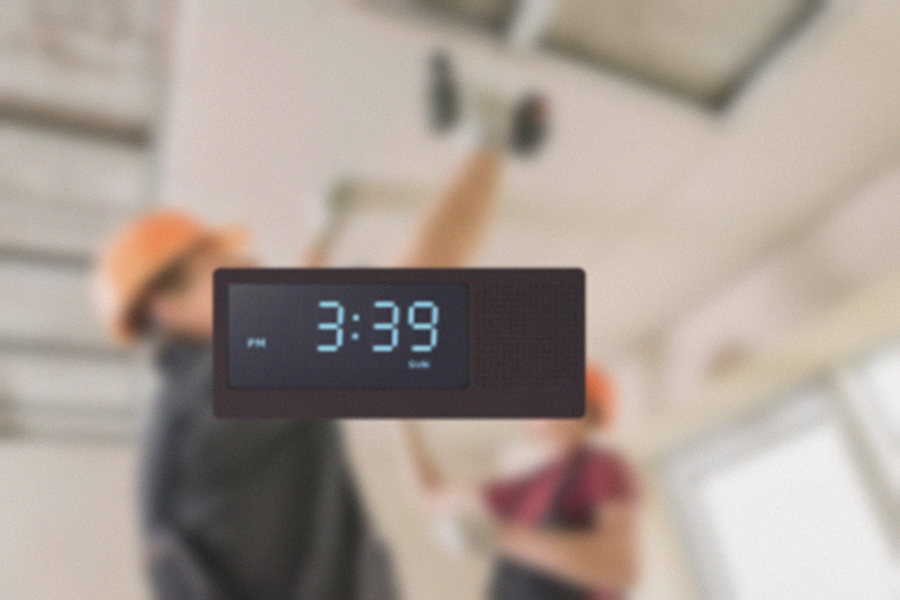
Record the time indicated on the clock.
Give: 3:39
